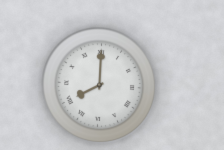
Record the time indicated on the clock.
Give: 8:00
